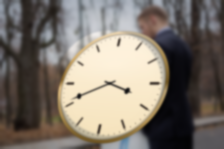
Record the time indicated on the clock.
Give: 3:41
